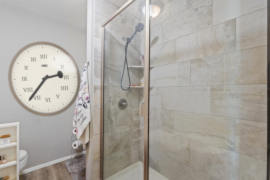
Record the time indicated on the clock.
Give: 2:37
